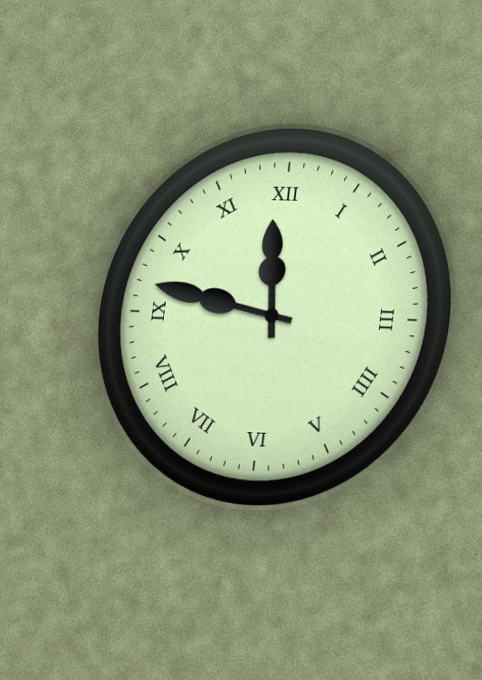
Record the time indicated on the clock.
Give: 11:47
